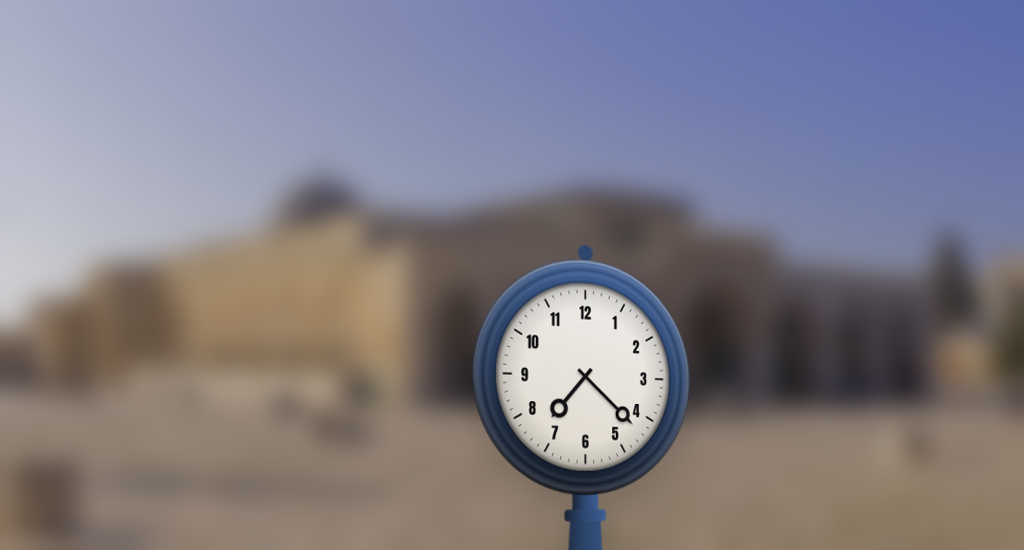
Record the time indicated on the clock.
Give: 7:22
